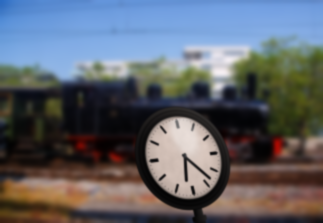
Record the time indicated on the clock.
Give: 6:23
